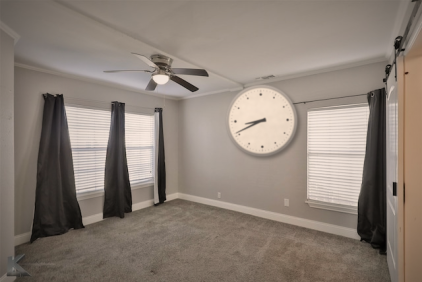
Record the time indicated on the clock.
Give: 8:41
